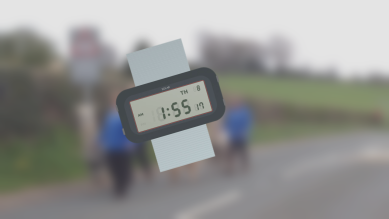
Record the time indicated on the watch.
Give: 1:55:17
